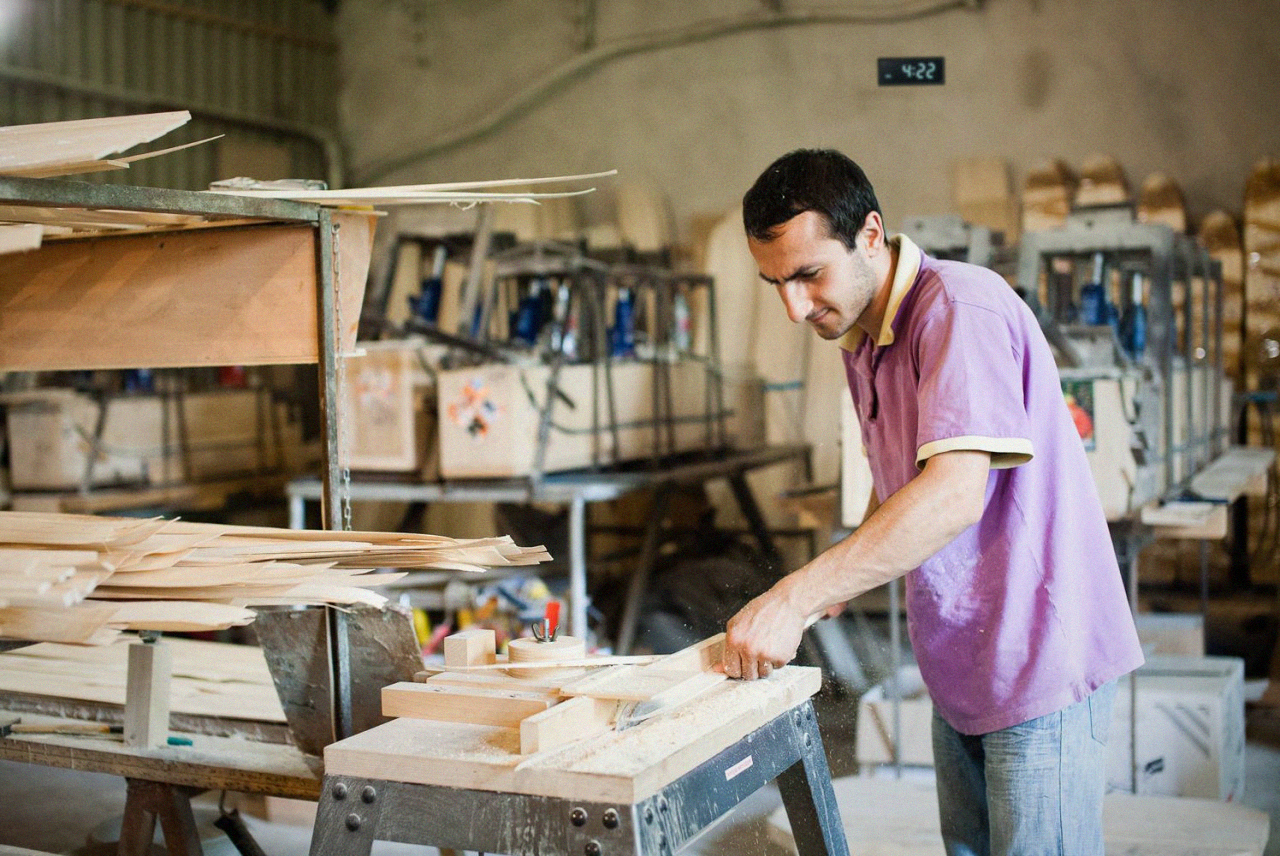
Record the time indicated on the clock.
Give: 4:22
